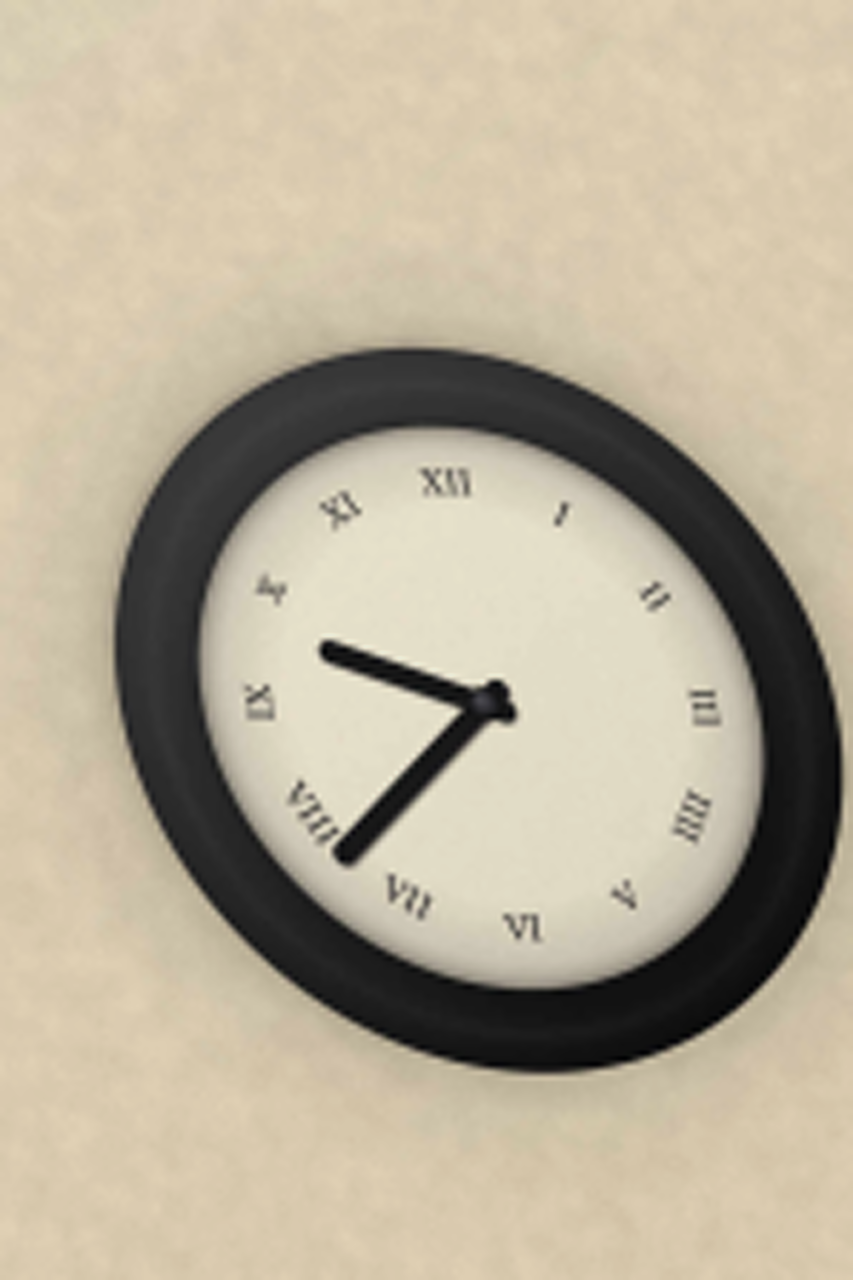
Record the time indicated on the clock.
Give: 9:38
